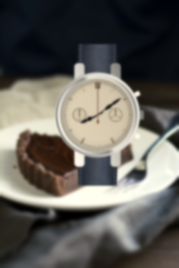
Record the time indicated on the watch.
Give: 8:09
